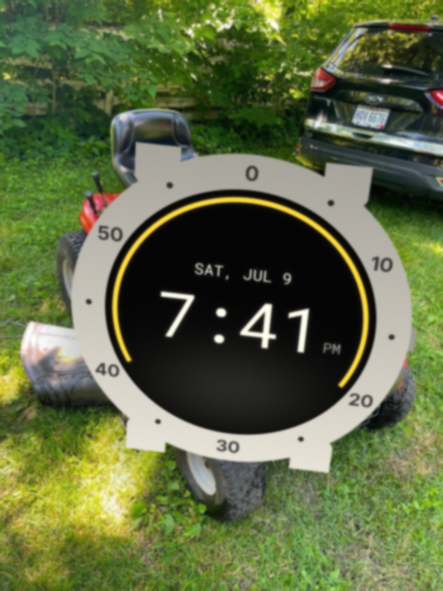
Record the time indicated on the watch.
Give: 7:41
